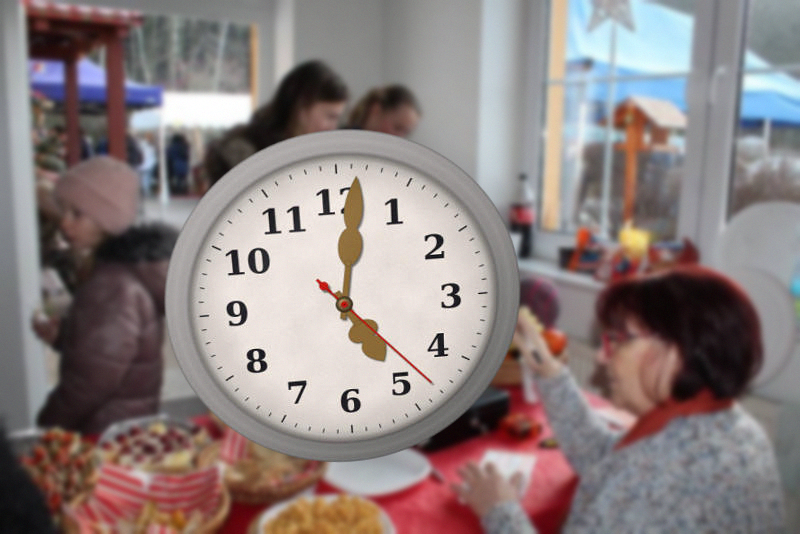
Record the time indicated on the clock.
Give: 5:01:23
